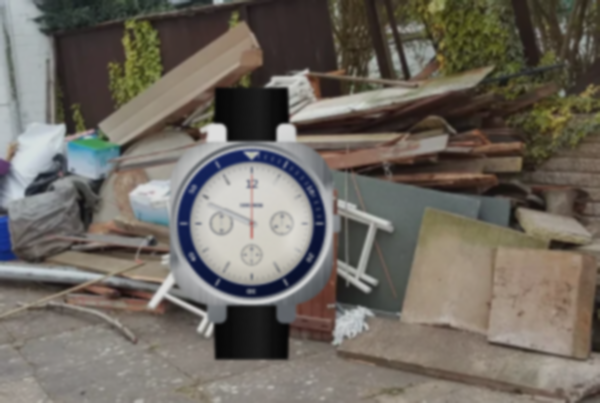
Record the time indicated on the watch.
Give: 9:49
